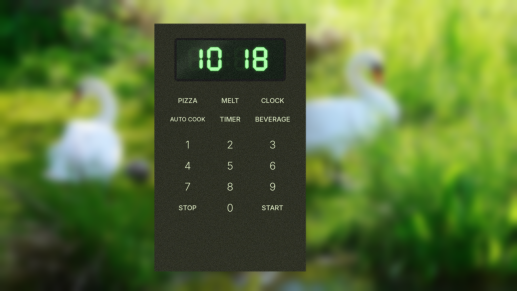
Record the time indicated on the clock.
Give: 10:18
